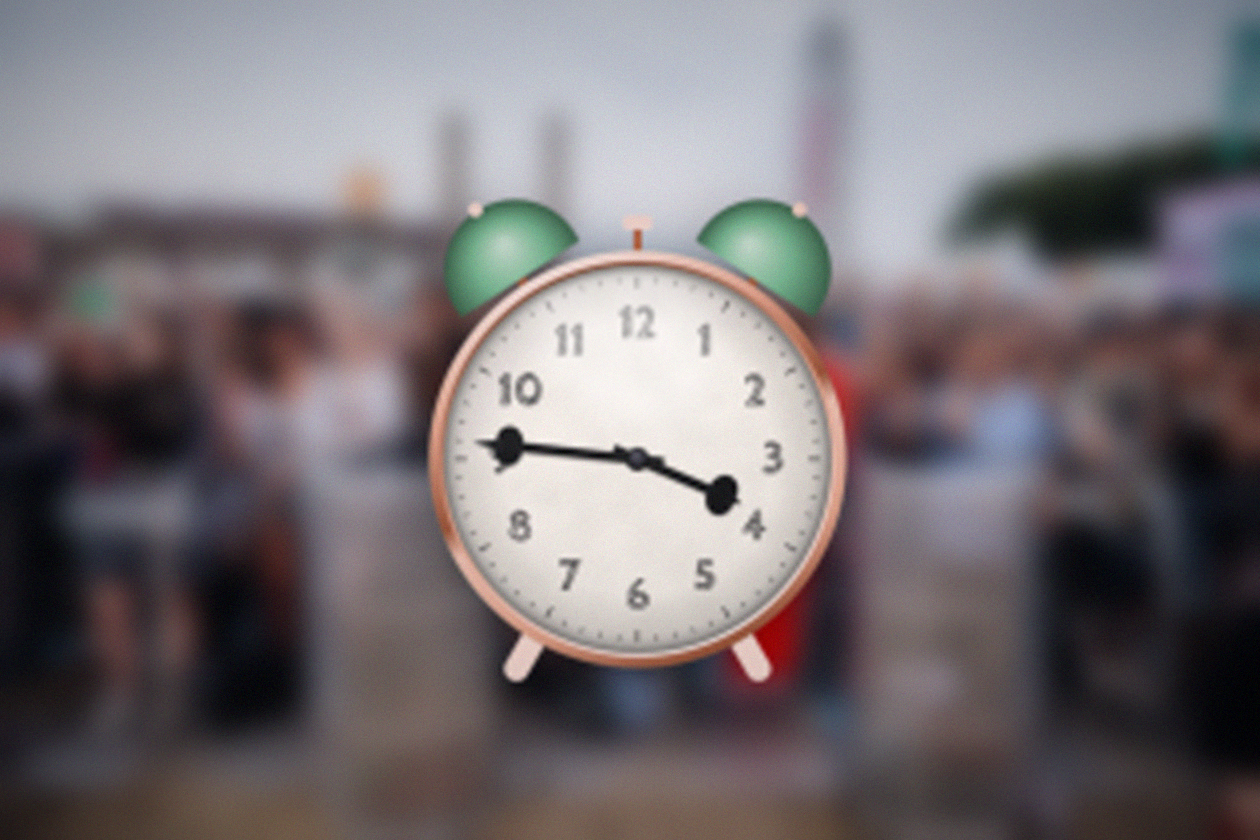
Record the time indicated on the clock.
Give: 3:46
